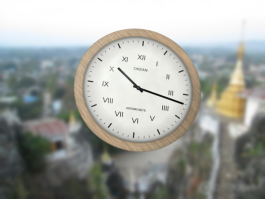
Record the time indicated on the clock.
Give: 10:17
